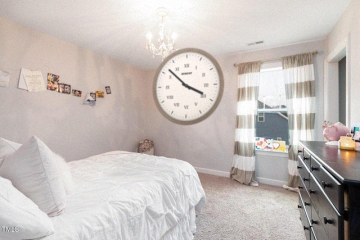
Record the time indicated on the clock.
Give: 3:52
